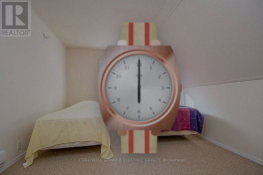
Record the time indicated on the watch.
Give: 6:00
